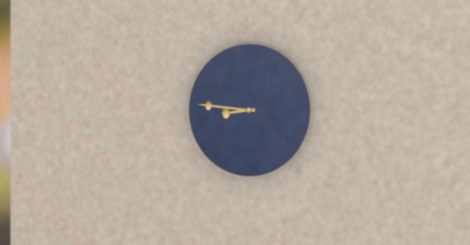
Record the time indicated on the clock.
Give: 8:46
